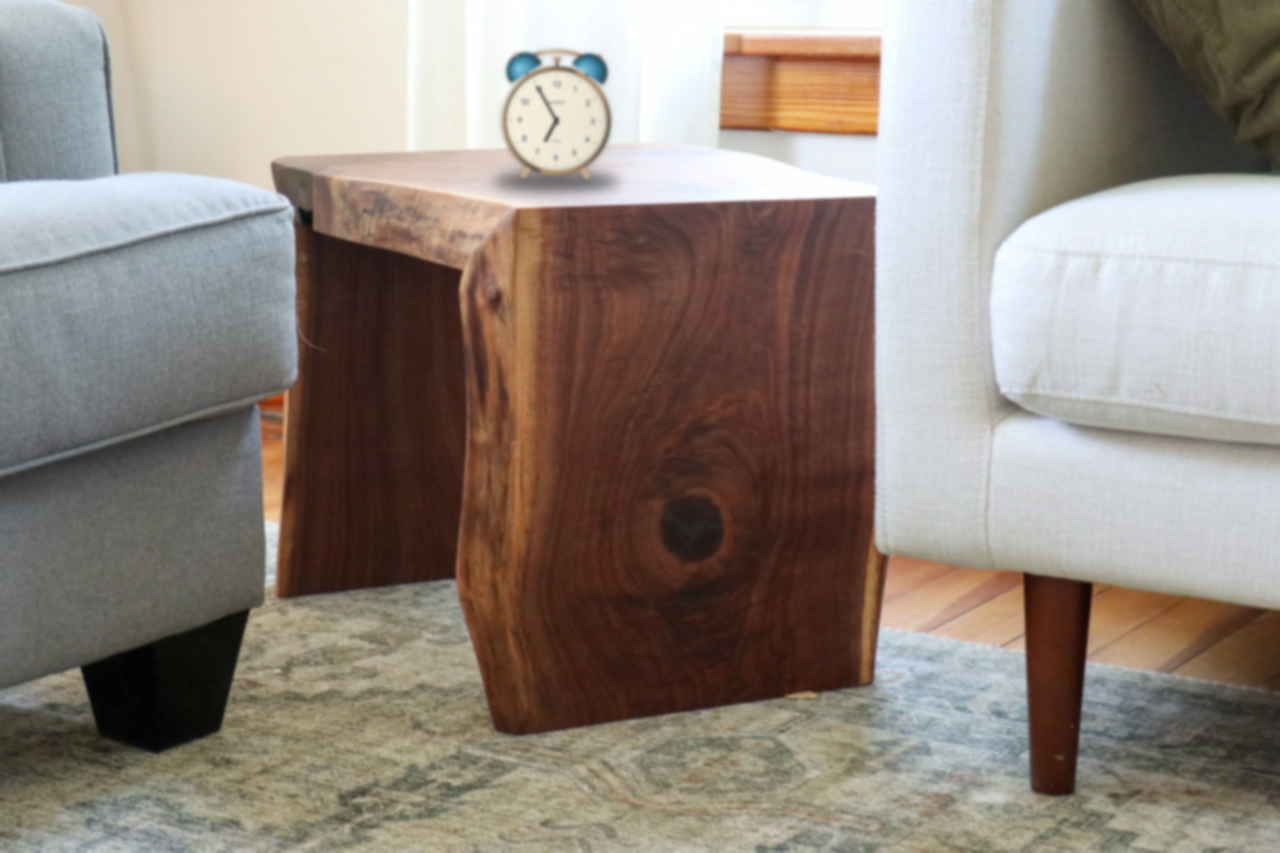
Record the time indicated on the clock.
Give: 6:55
